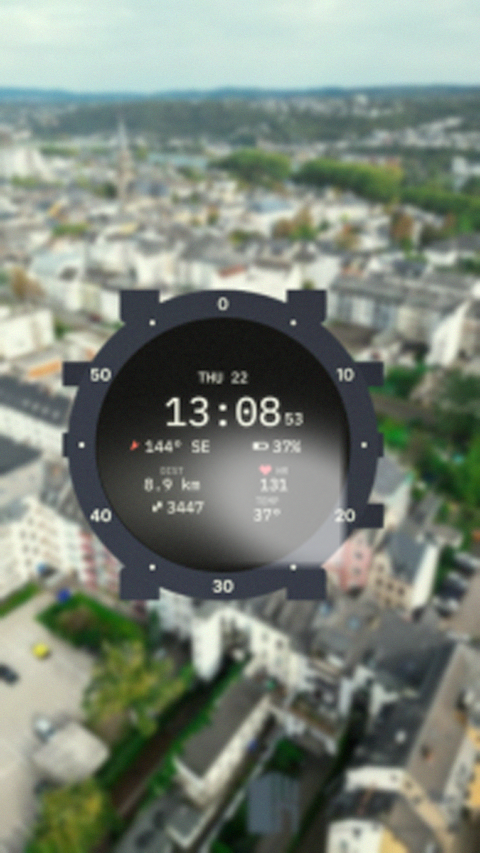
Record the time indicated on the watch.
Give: 13:08
